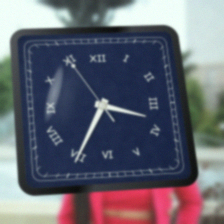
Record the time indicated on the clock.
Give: 3:34:55
